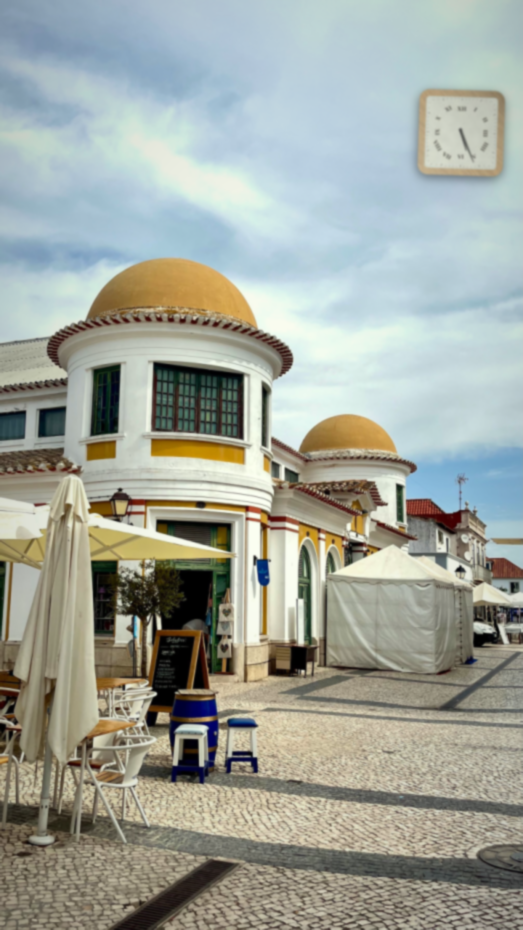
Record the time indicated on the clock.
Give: 5:26
